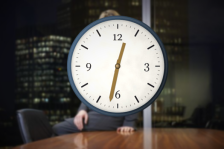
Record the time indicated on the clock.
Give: 12:32
